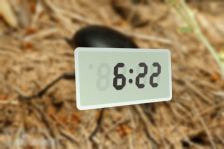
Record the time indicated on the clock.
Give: 6:22
